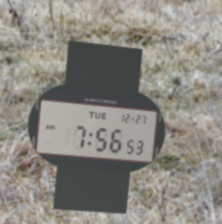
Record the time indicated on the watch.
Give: 7:56:53
